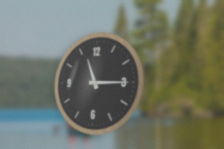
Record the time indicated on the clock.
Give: 11:15
